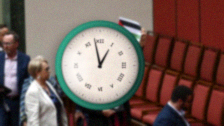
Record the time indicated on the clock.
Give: 12:58
